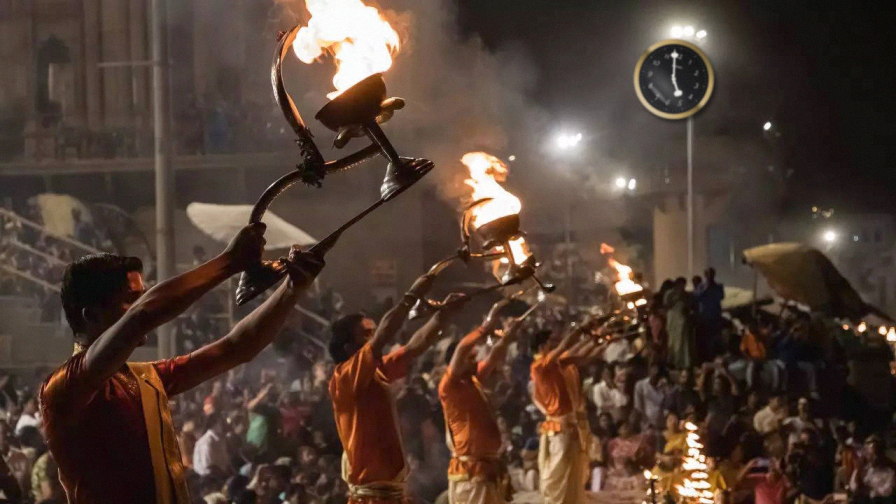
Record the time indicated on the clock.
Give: 4:58
